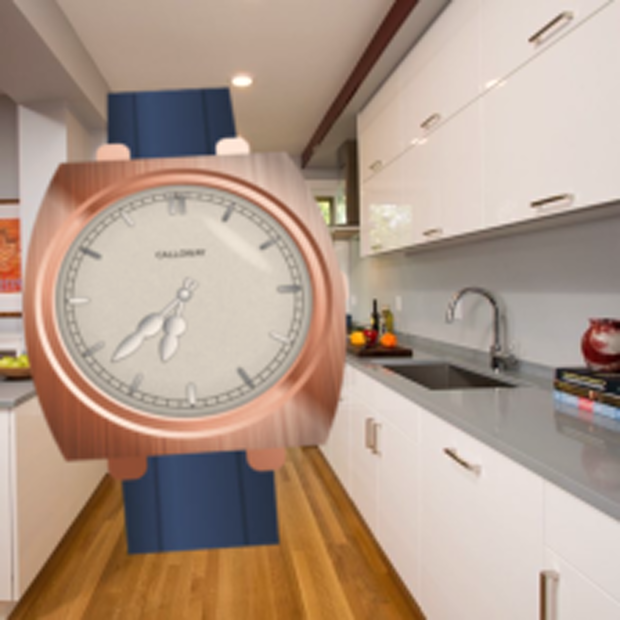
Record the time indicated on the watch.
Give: 6:38
